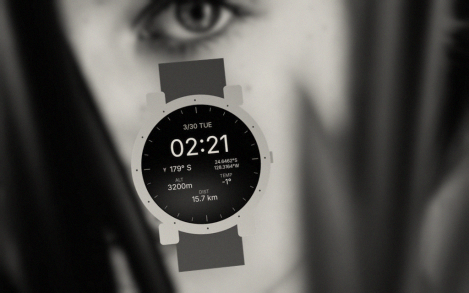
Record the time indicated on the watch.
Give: 2:21
